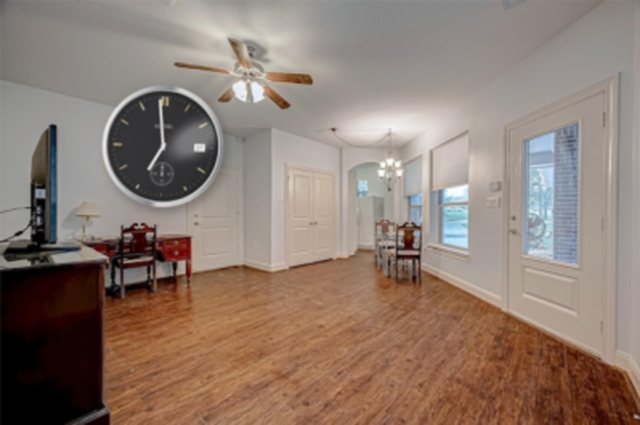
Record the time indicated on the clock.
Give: 6:59
